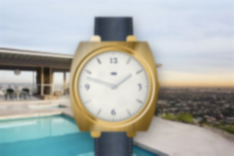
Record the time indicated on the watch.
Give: 1:48
